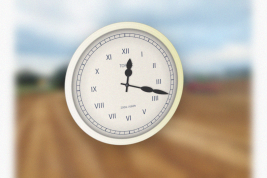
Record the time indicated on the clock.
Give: 12:18
